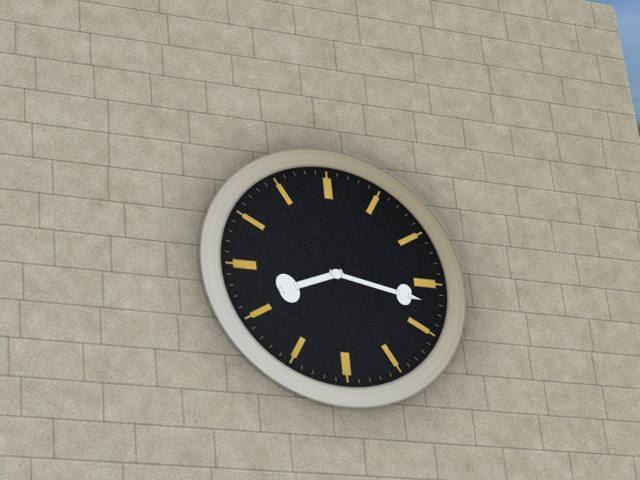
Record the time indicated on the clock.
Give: 8:17
